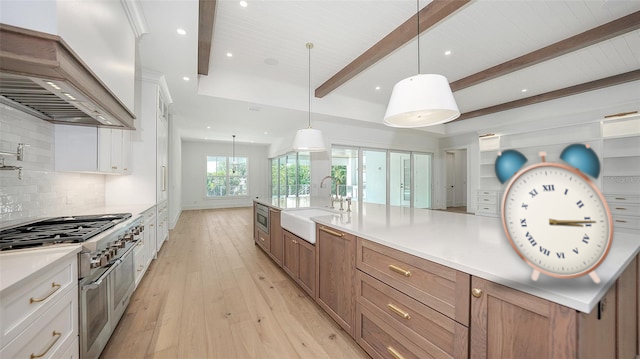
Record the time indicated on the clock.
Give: 3:15
